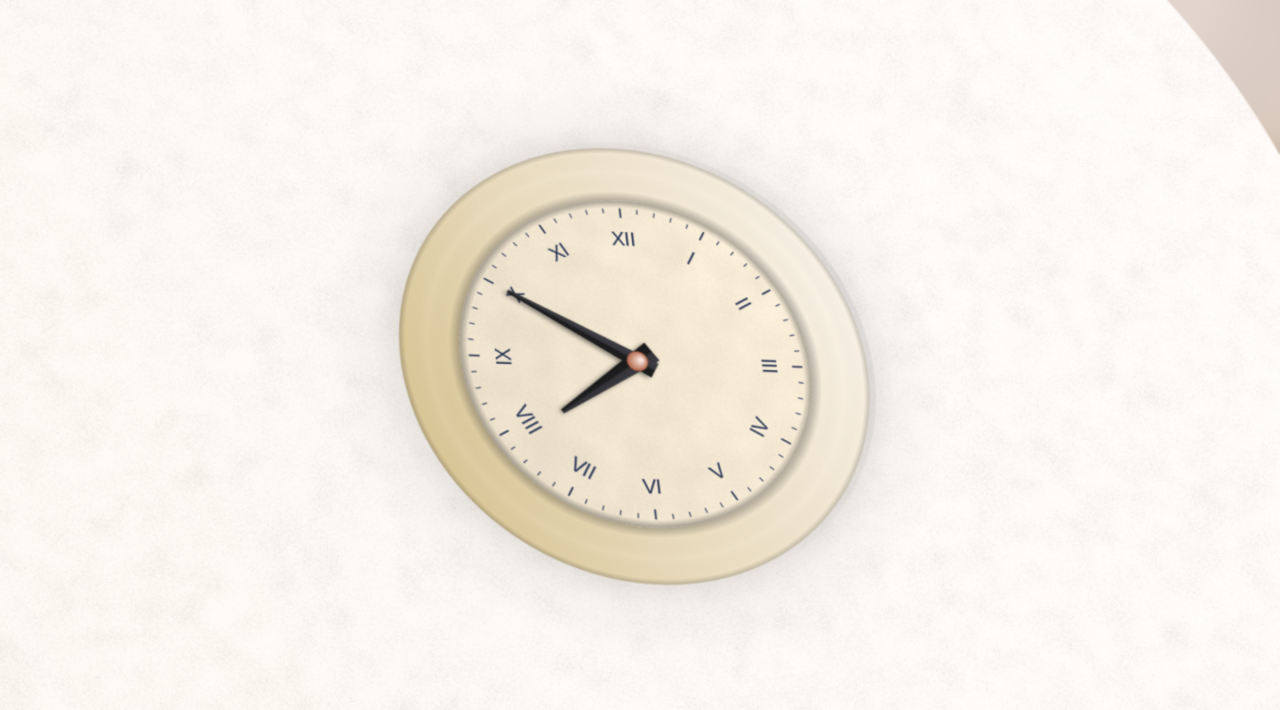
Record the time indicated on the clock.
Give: 7:50
